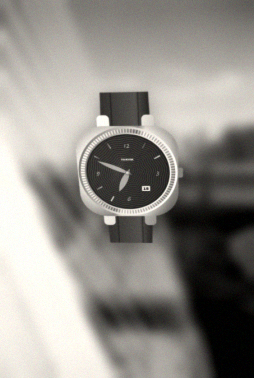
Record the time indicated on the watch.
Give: 6:49
